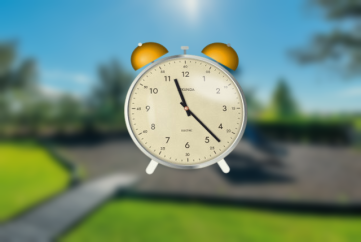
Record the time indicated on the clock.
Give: 11:23
